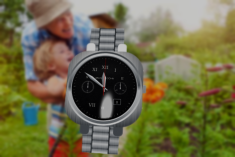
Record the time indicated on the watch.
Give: 11:51
